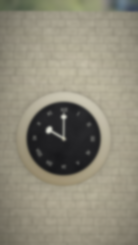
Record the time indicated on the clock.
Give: 10:00
